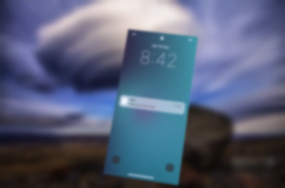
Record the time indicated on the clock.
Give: 8:42
